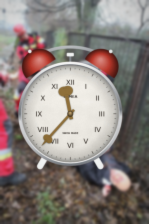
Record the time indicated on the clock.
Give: 11:37
